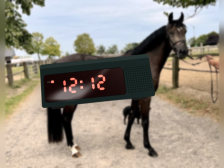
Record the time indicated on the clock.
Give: 12:12
